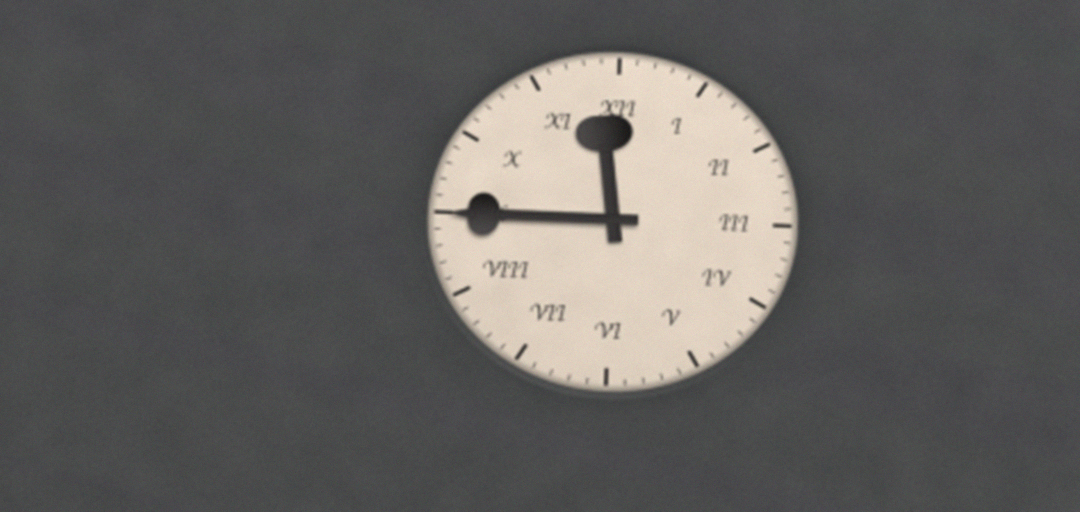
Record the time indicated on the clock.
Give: 11:45
